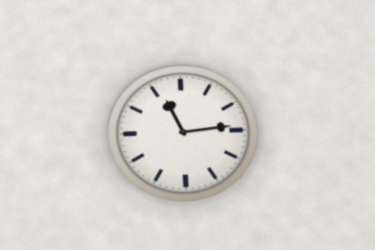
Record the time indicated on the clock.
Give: 11:14
